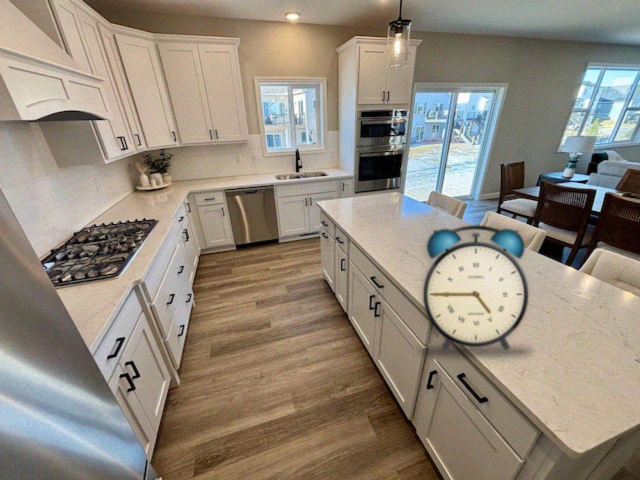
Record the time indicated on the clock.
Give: 4:45
